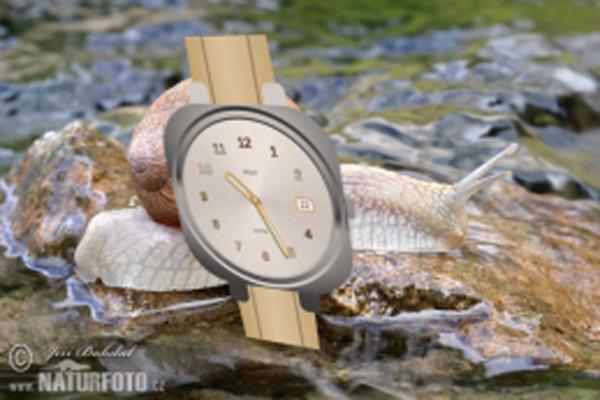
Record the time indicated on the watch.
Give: 10:26
